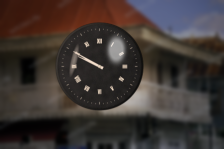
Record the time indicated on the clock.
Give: 9:50
